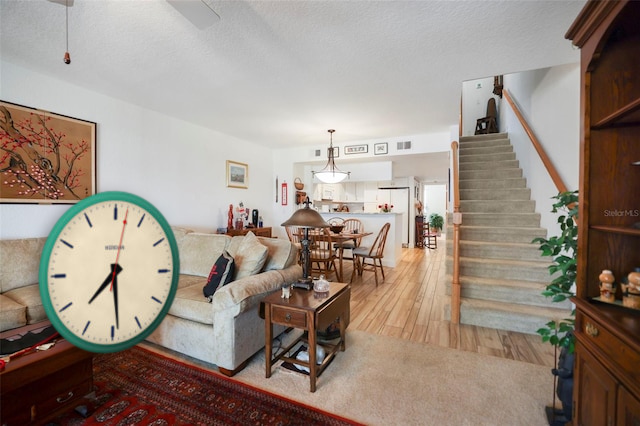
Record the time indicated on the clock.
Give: 7:29:02
